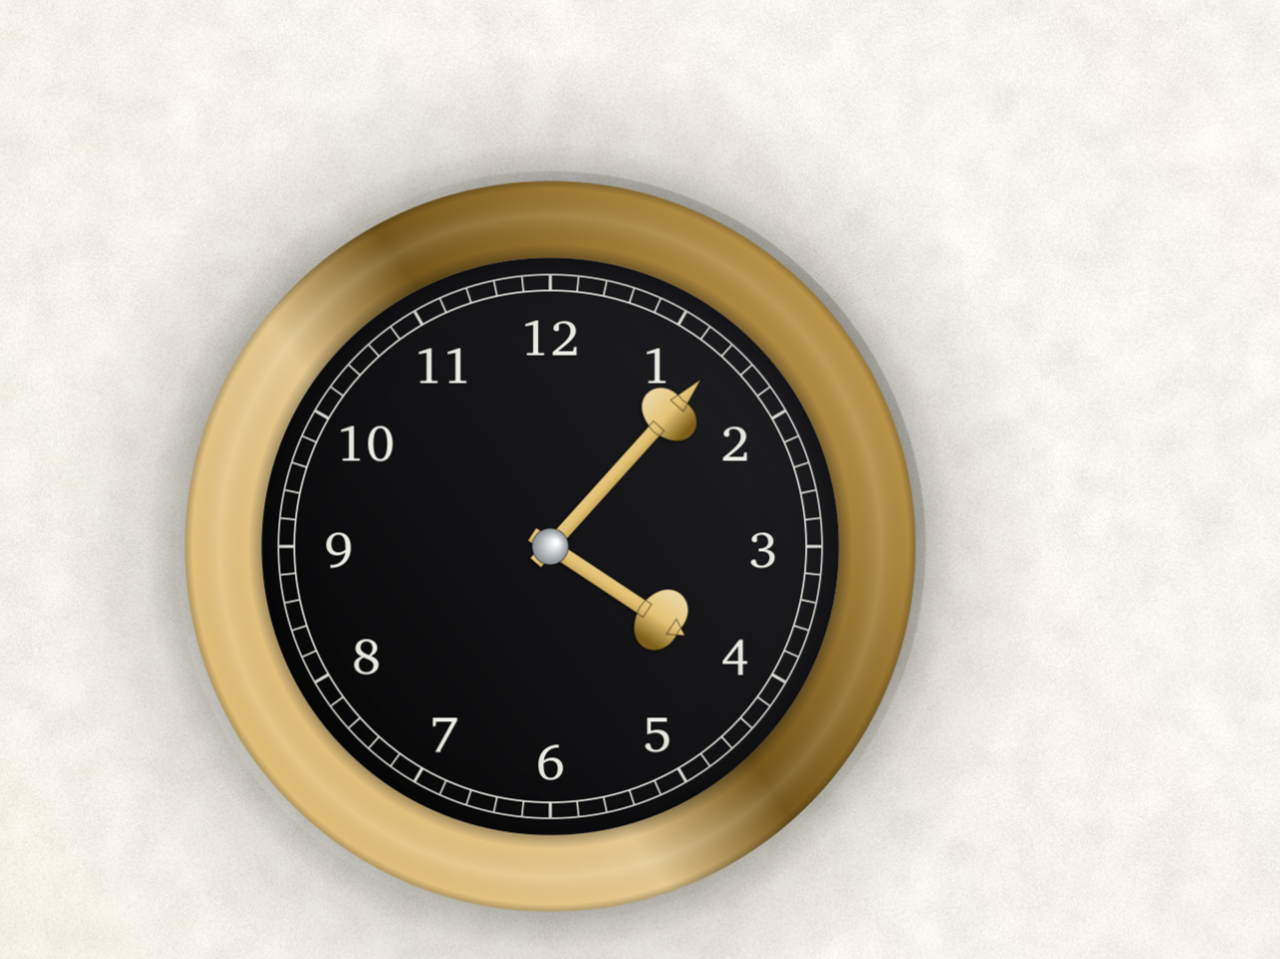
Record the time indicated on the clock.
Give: 4:07
